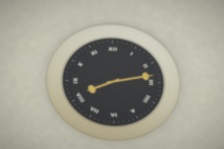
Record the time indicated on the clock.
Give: 8:13
